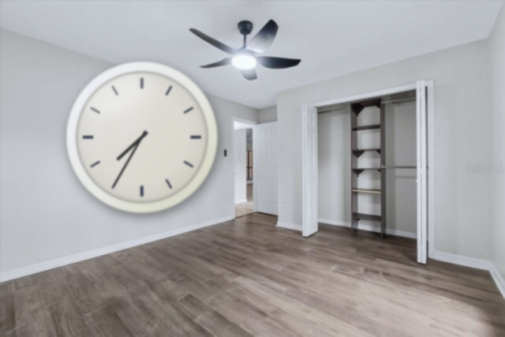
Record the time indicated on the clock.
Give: 7:35
